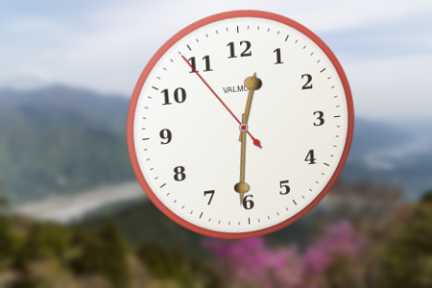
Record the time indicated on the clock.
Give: 12:30:54
